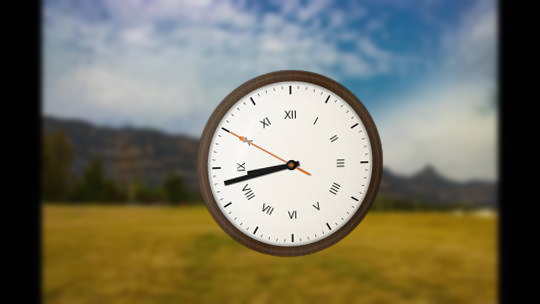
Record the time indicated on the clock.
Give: 8:42:50
